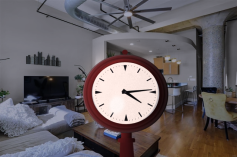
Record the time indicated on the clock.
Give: 4:14
